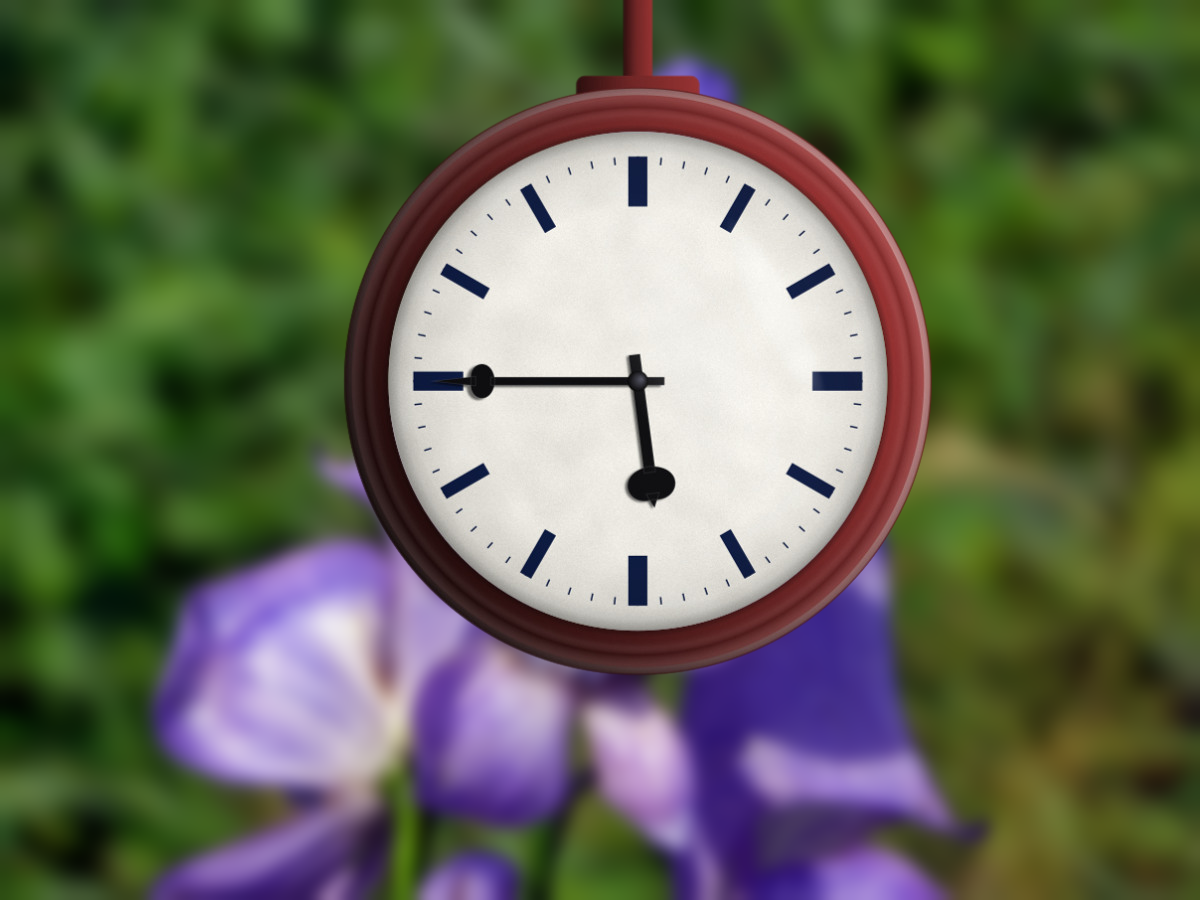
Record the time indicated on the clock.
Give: 5:45
